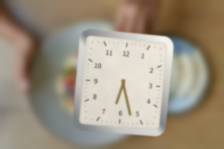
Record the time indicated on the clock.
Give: 6:27
